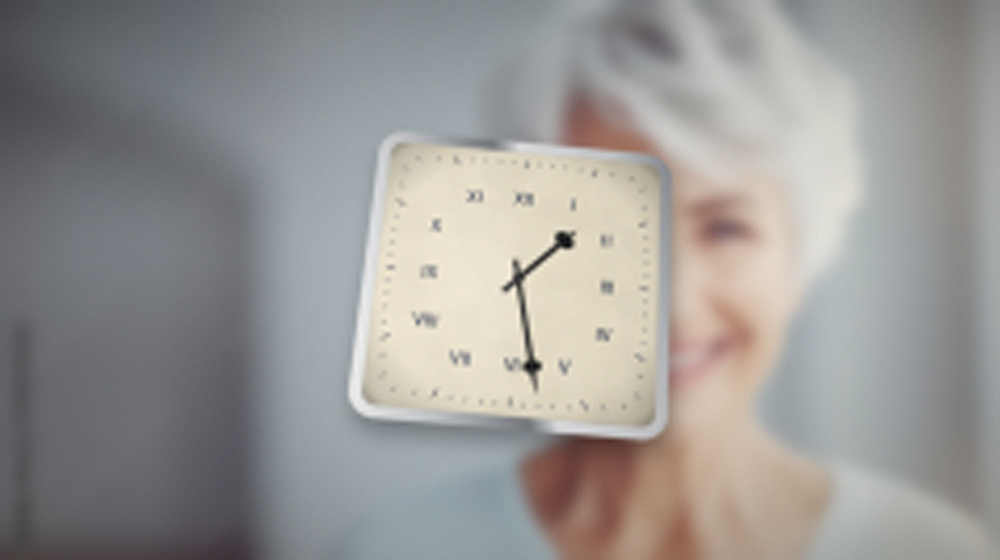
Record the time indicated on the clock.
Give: 1:28
